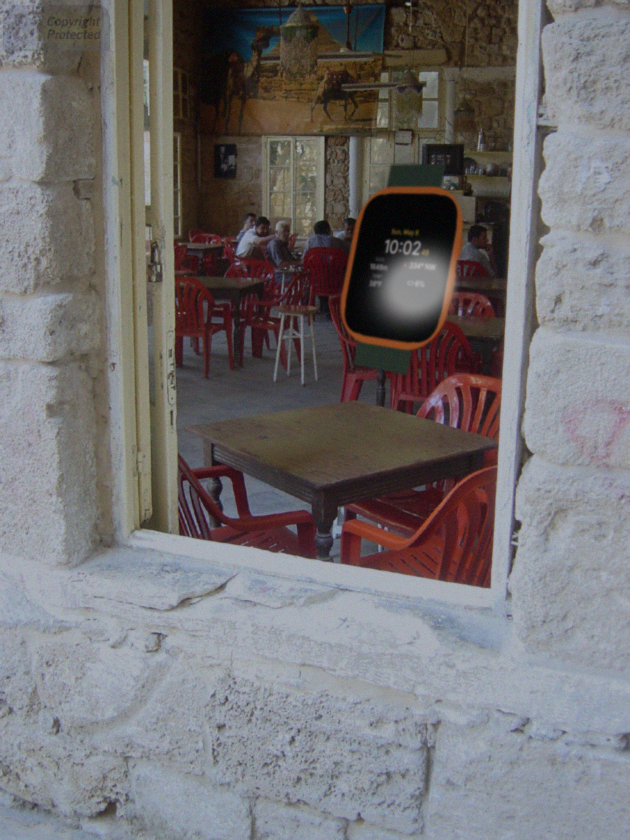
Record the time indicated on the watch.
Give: 10:02
